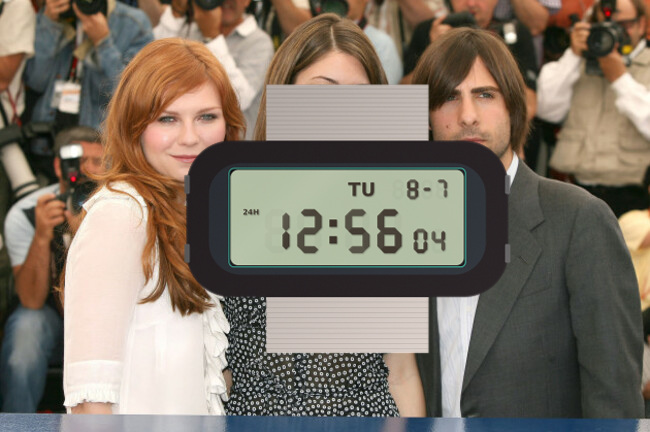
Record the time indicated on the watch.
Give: 12:56:04
